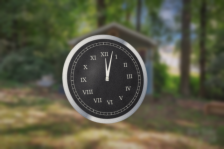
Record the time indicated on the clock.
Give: 12:03
